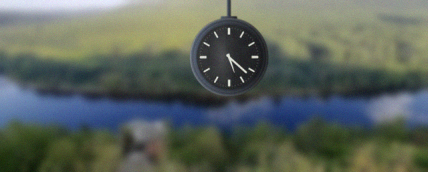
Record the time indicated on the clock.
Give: 5:22
